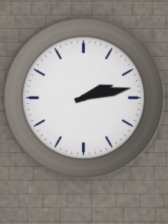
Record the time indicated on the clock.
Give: 2:13
